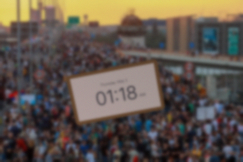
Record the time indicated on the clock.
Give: 1:18
